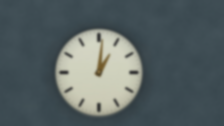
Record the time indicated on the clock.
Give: 1:01
